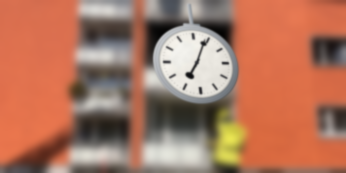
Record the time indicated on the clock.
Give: 7:04
